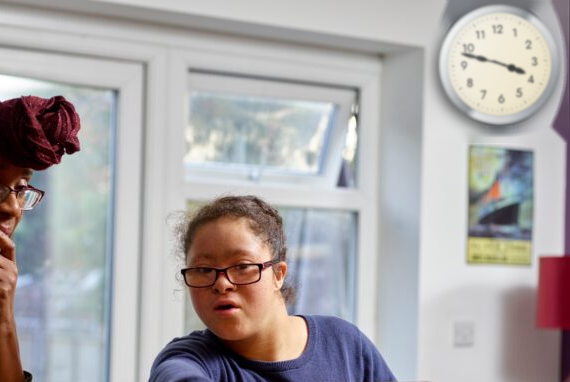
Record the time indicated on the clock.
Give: 3:48
